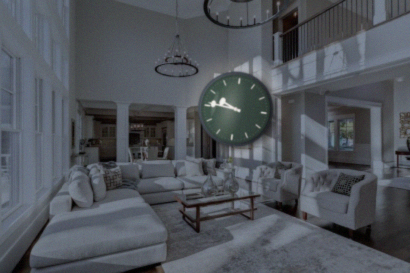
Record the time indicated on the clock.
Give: 9:46
